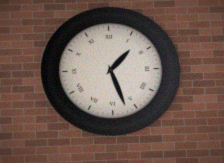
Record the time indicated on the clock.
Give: 1:27
